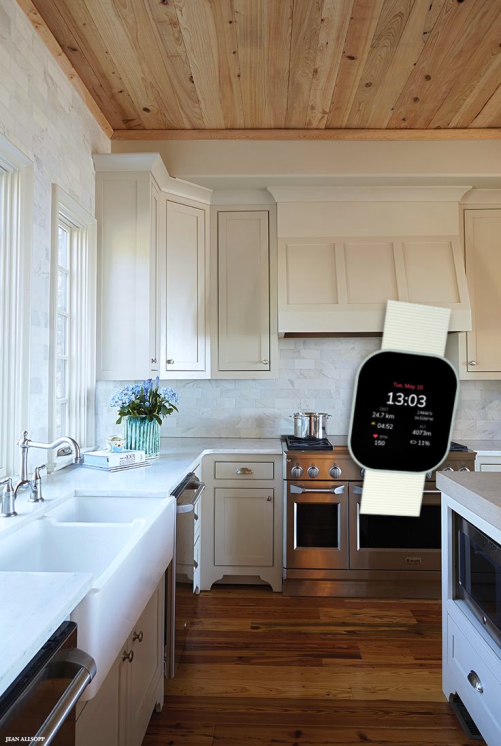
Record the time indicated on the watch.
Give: 13:03
